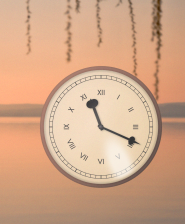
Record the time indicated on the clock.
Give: 11:19
